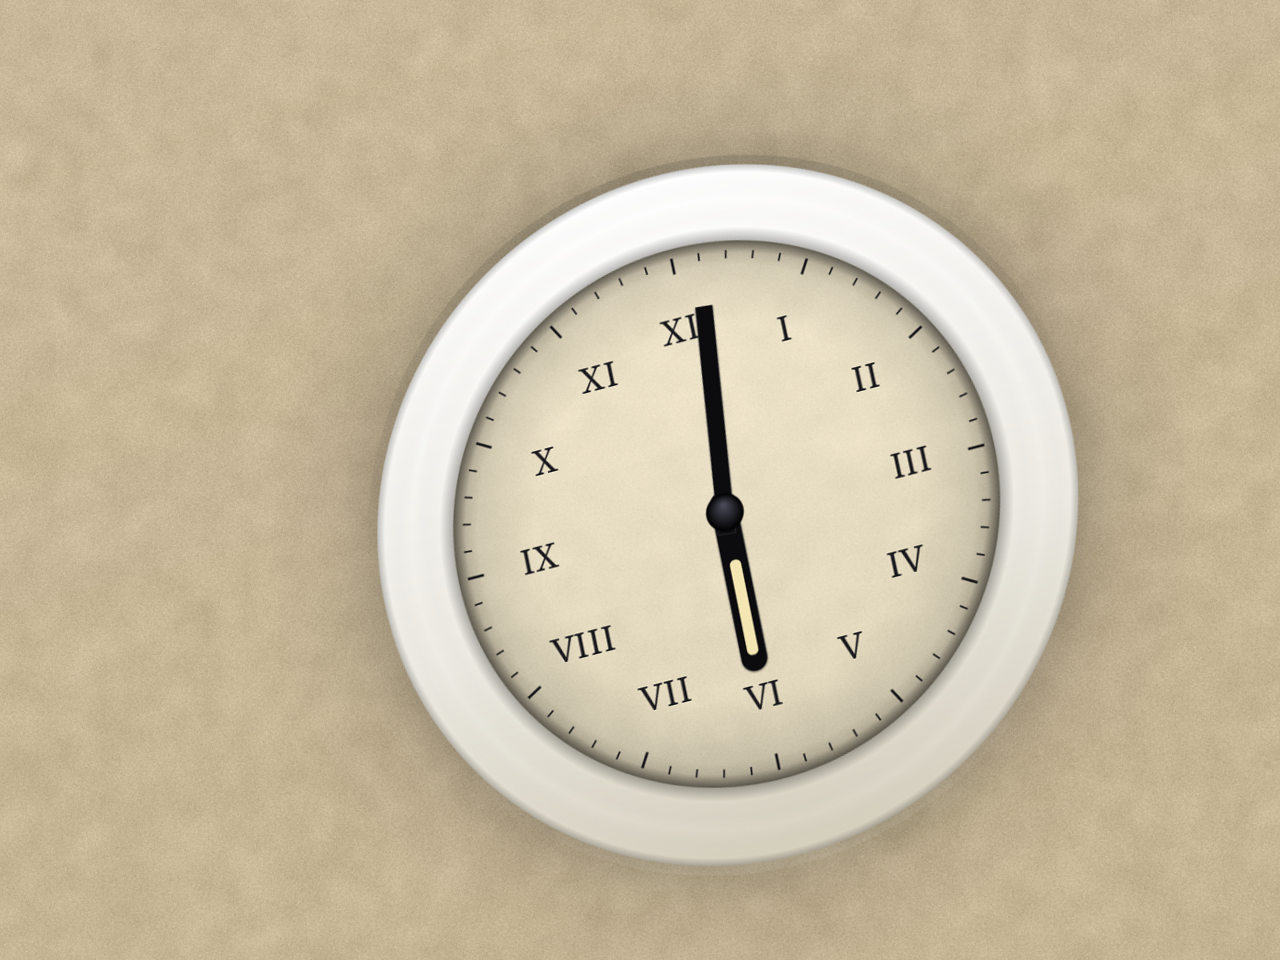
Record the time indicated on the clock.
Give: 6:01
